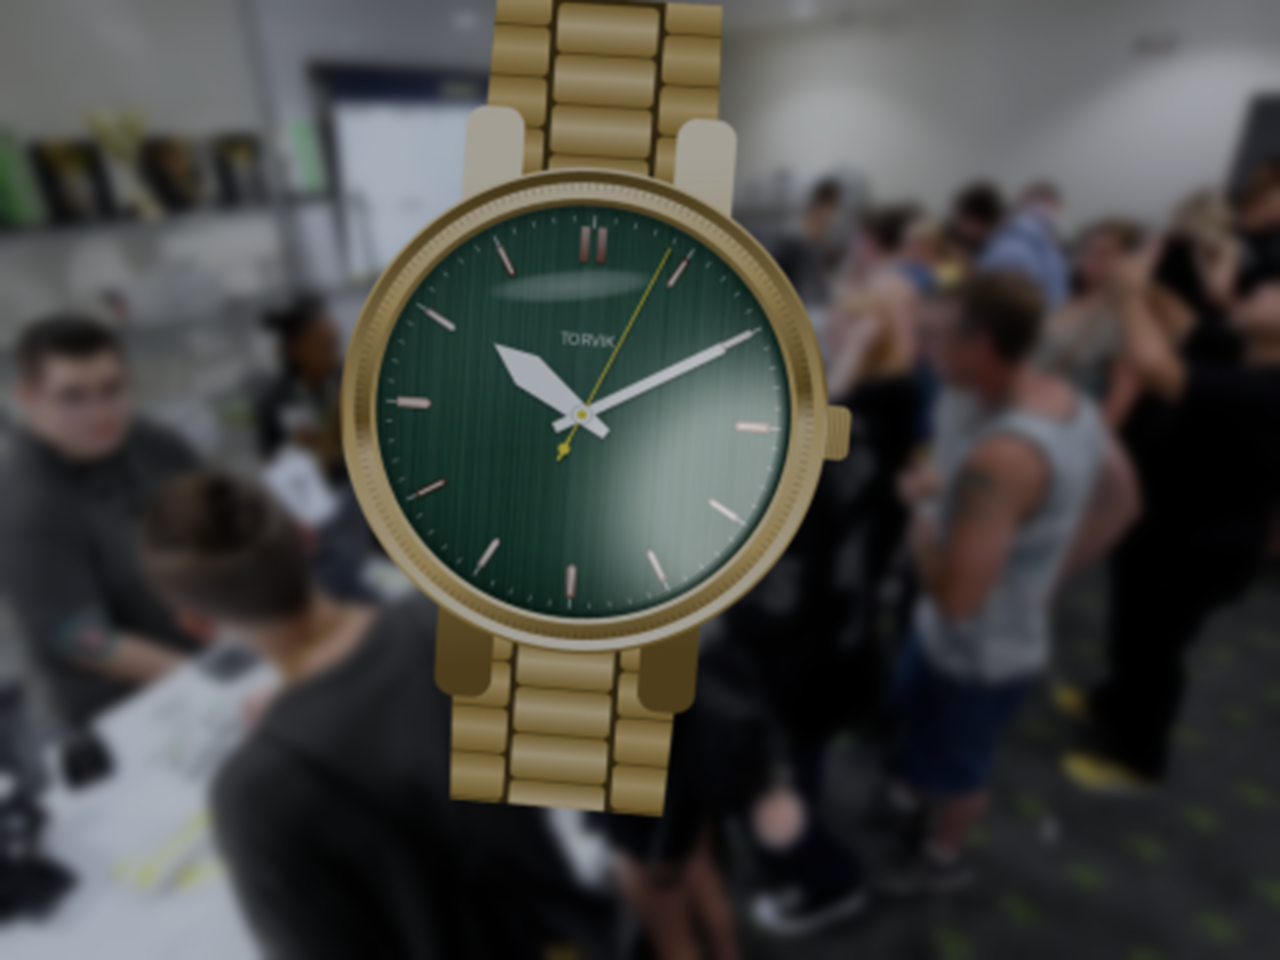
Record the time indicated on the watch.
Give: 10:10:04
